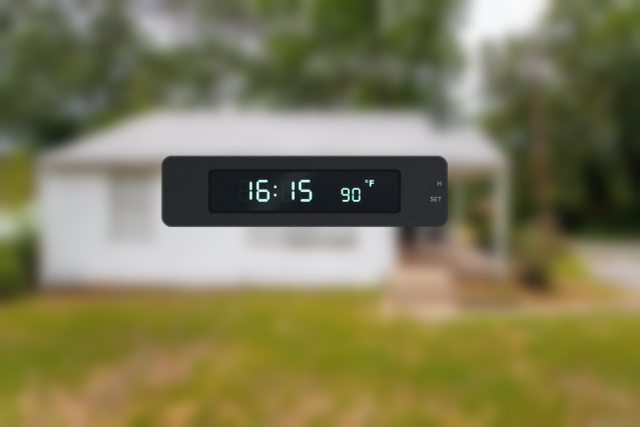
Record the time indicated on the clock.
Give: 16:15
